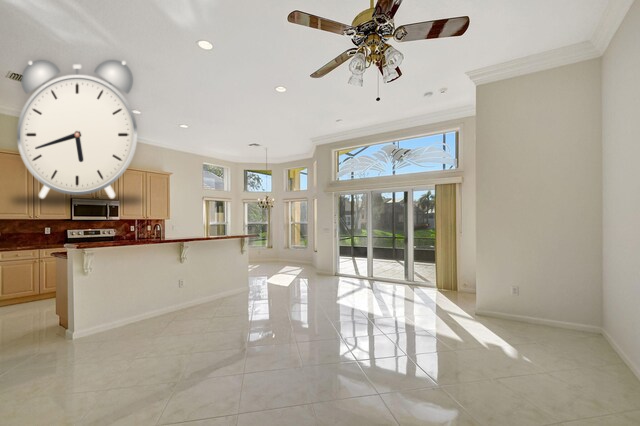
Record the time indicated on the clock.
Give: 5:42
